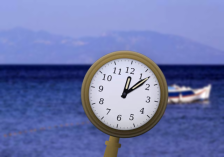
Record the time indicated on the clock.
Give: 12:07
